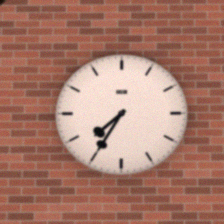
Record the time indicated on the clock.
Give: 7:35
